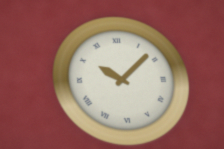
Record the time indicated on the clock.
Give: 10:08
